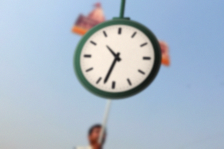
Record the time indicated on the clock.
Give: 10:33
